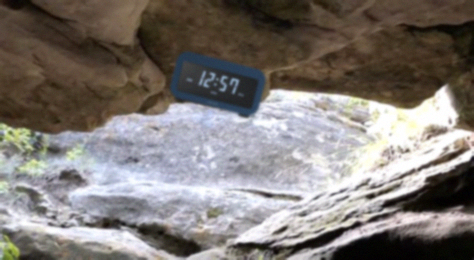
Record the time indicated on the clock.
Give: 12:57
